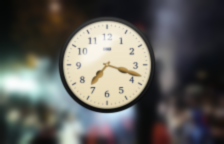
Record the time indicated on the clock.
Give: 7:18
